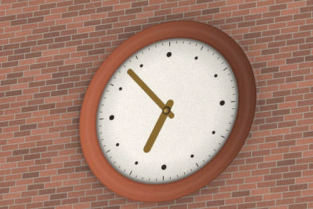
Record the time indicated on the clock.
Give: 6:53
